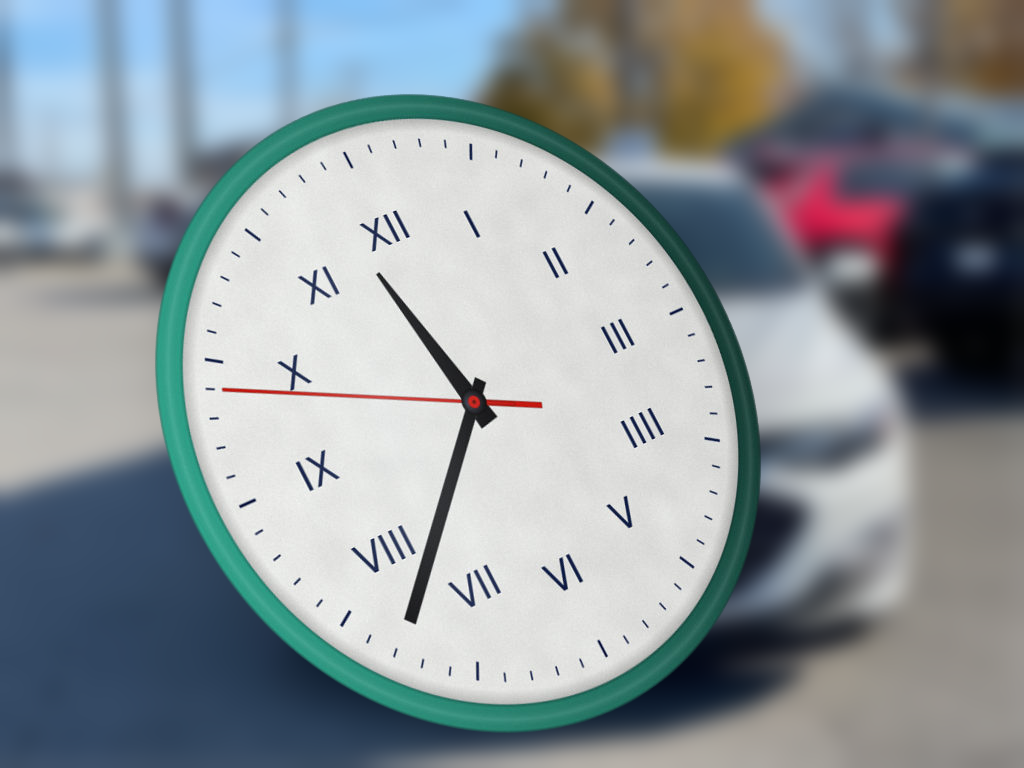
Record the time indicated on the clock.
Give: 11:37:49
